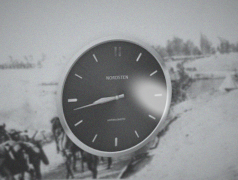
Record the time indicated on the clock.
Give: 8:43
